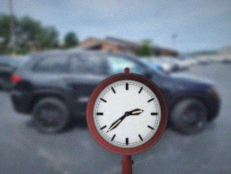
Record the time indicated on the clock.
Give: 2:38
